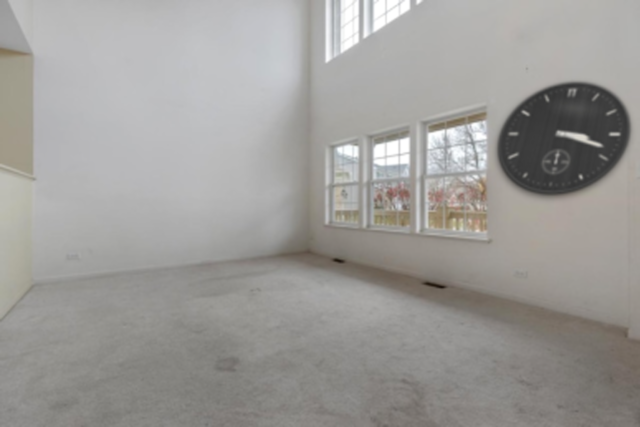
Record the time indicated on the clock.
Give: 3:18
